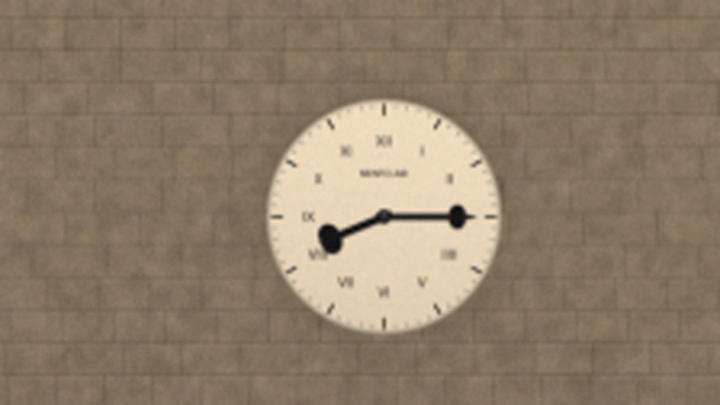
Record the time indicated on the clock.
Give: 8:15
